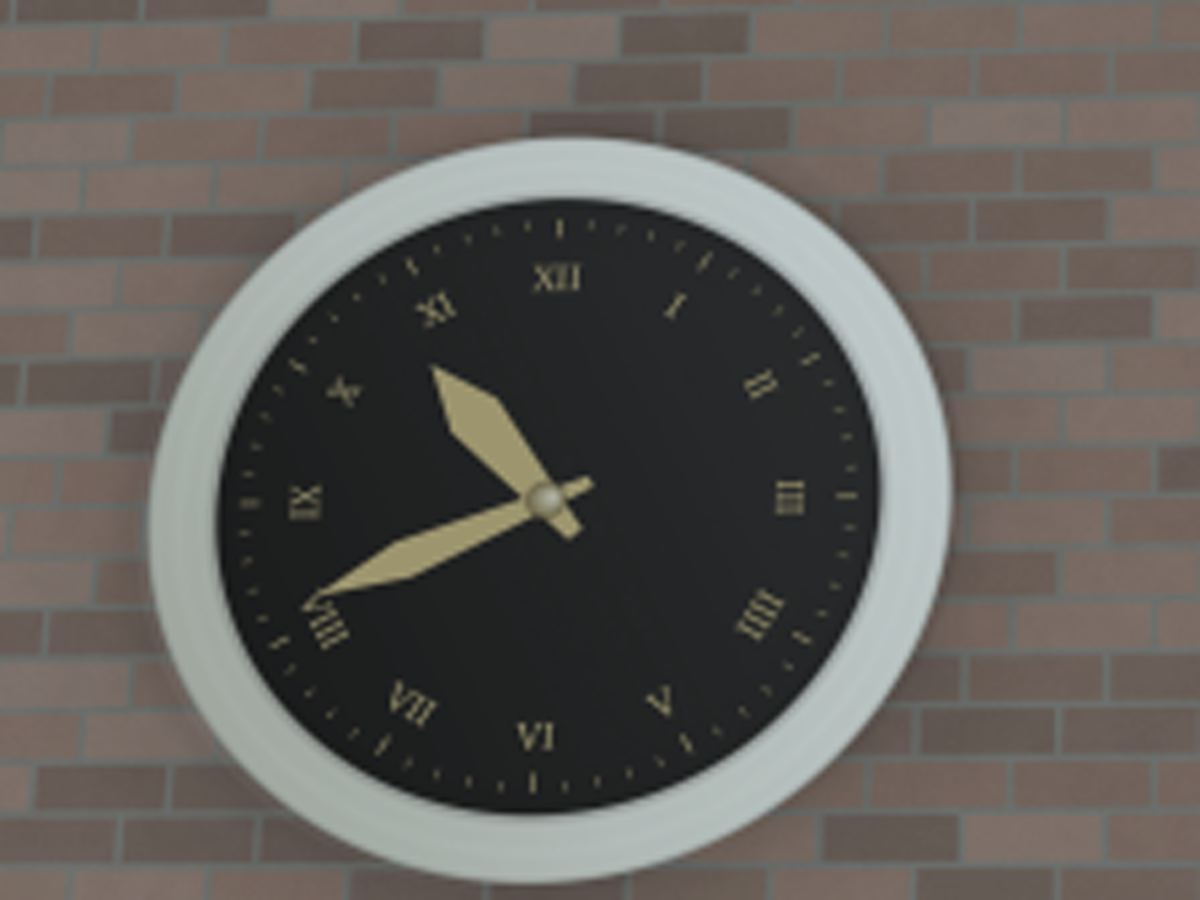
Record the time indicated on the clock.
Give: 10:41
